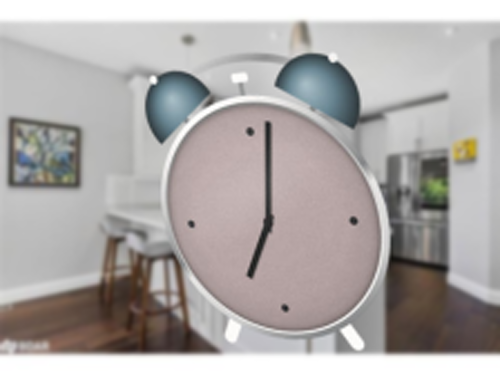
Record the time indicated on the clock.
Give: 7:02
